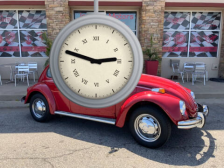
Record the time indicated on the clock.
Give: 2:48
